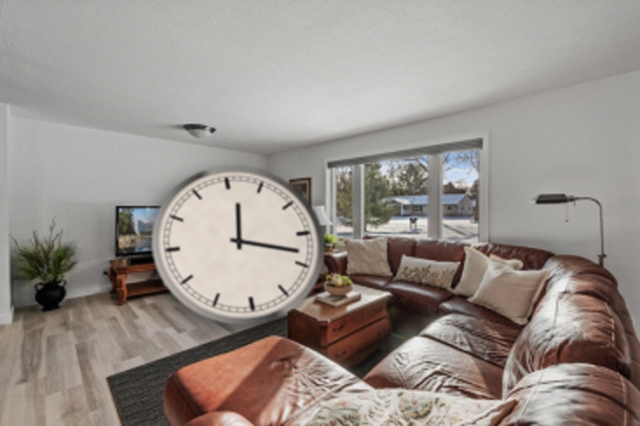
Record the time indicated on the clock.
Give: 12:18
